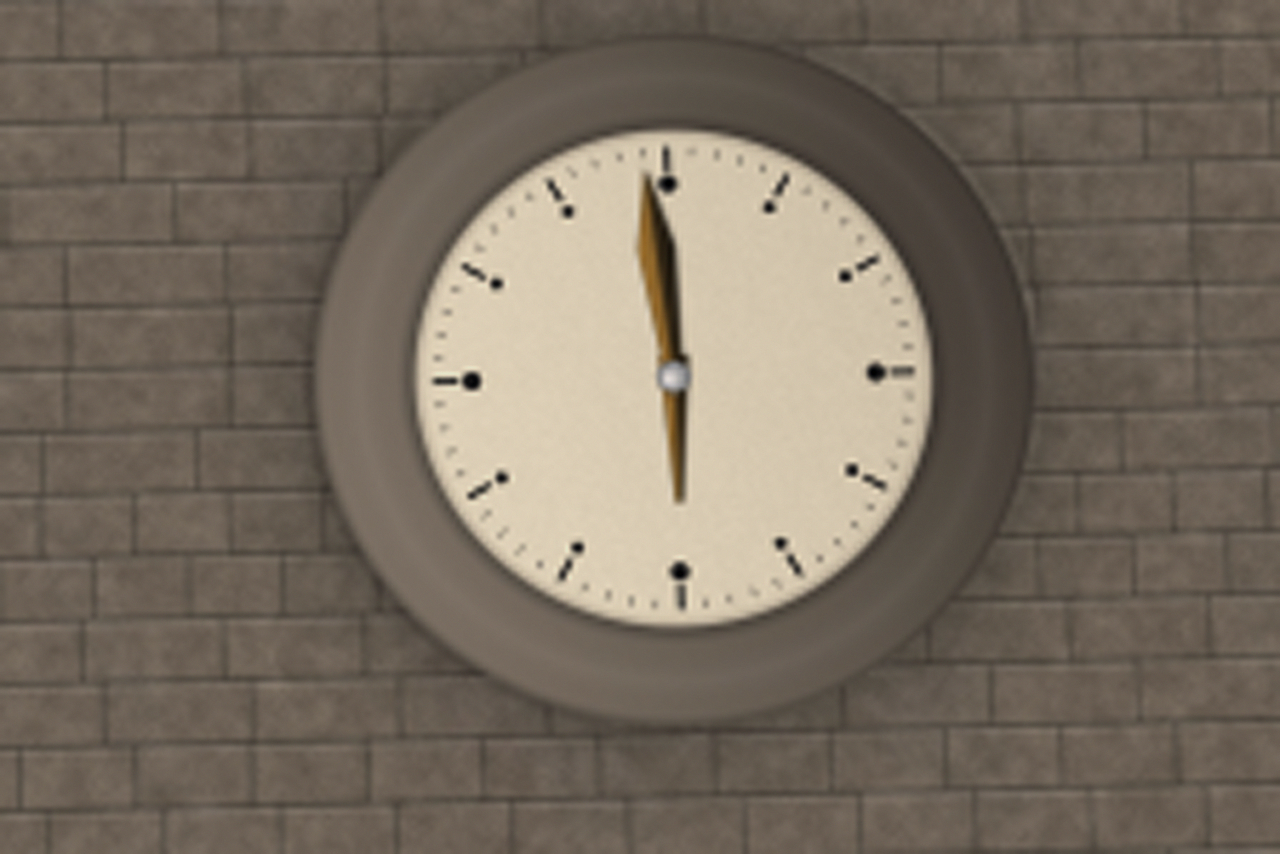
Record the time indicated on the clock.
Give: 5:59
